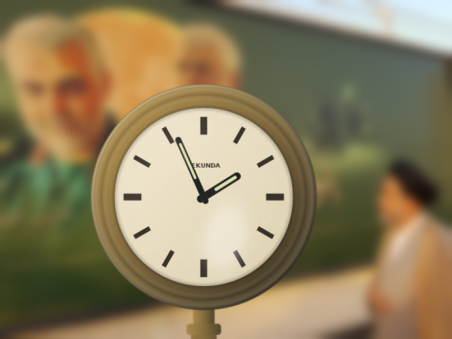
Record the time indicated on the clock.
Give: 1:56
